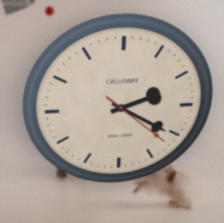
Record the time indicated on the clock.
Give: 2:20:22
